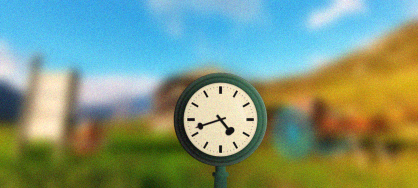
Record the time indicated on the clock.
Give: 4:42
